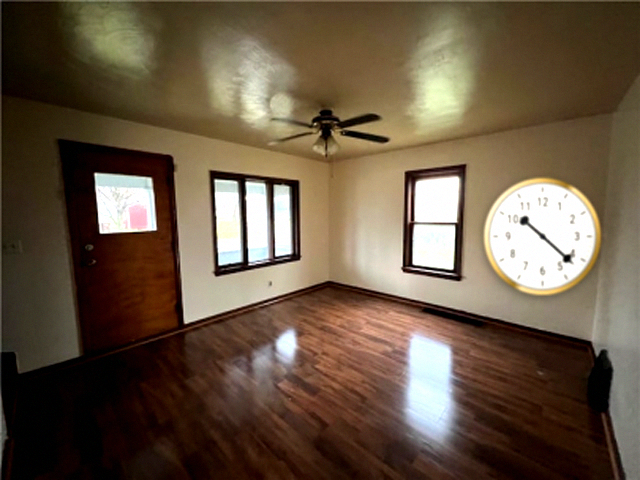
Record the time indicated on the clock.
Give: 10:22
